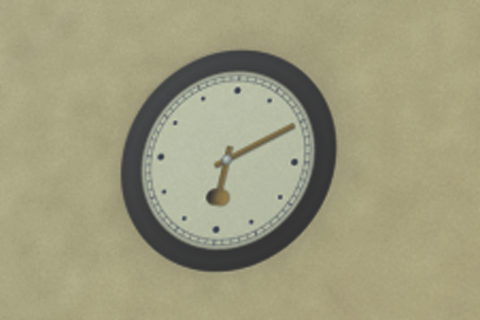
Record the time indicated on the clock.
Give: 6:10
